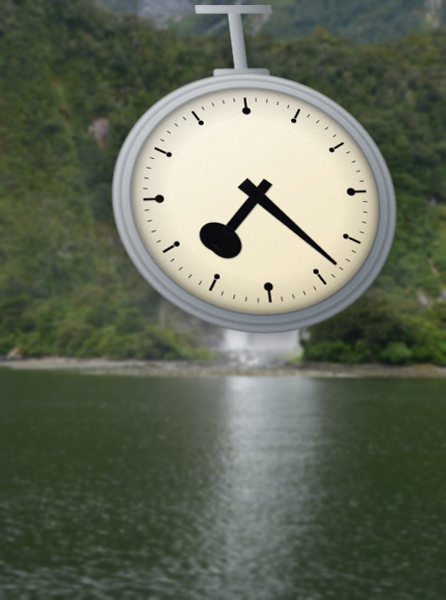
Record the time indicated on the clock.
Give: 7:23
